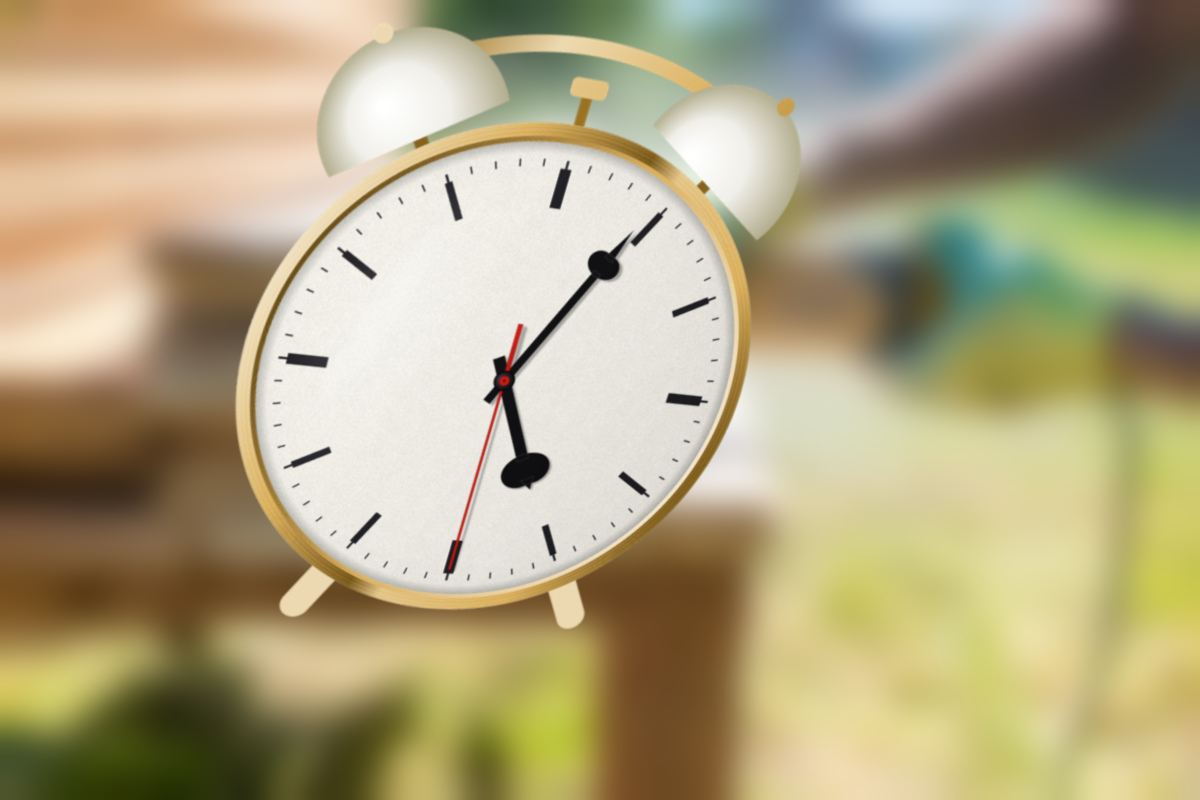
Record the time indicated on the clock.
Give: 5:04:30
